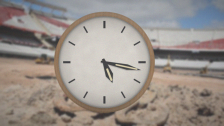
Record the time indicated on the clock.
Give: 5:17
